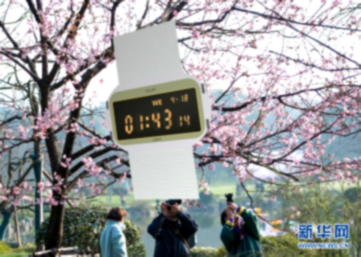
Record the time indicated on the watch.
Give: 1:43:14
